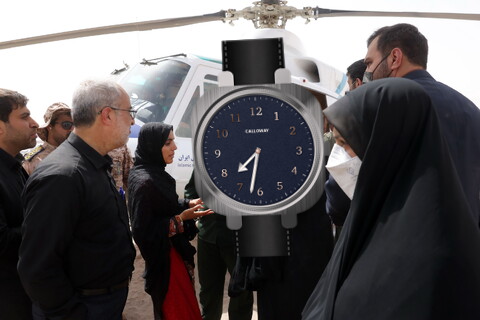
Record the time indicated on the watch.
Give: 7:32
